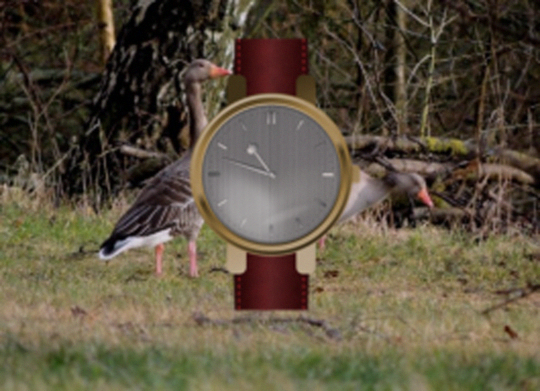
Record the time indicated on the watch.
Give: 10:48
